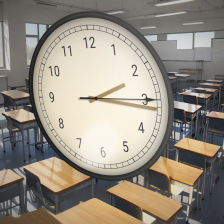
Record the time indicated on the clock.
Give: 2:16:15
